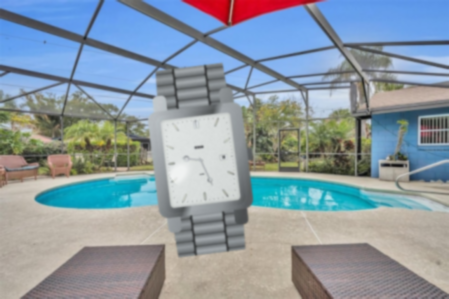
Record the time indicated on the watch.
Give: 9:27
